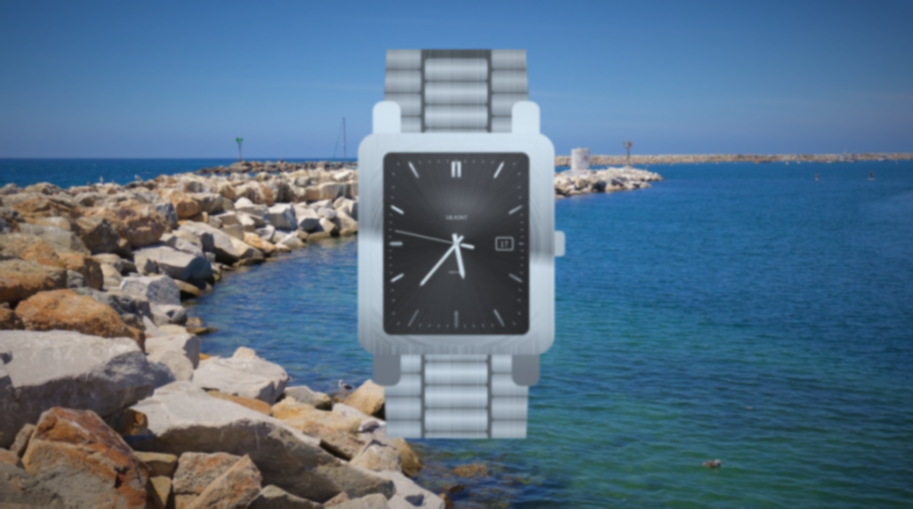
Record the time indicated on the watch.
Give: 5:36:47
